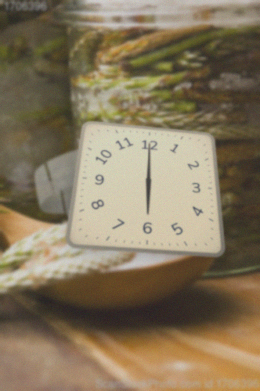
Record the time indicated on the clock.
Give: 6:00
